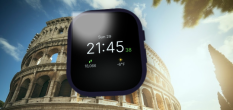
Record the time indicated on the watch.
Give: 21:45
